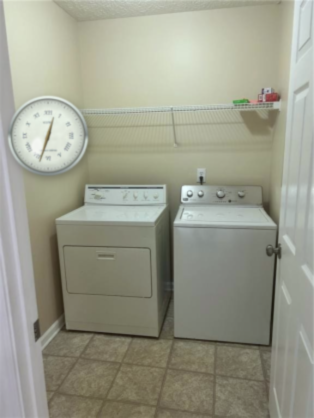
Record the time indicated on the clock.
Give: 12:33
